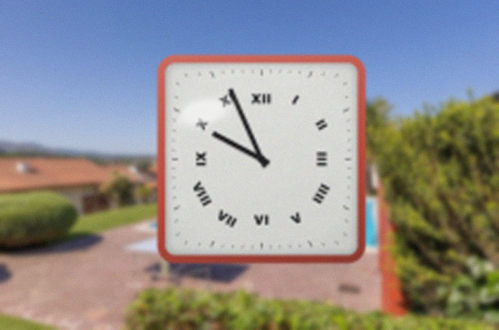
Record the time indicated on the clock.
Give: 9:56
